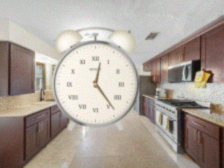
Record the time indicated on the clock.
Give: 12:24
